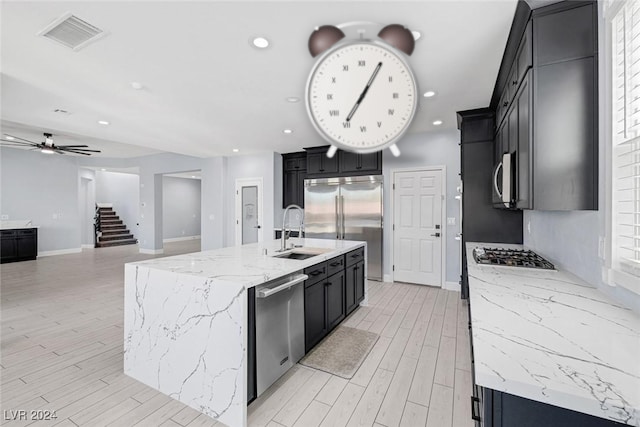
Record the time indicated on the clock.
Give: 7:05
